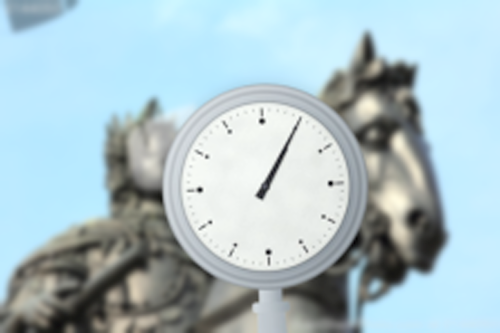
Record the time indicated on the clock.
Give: 1:05
